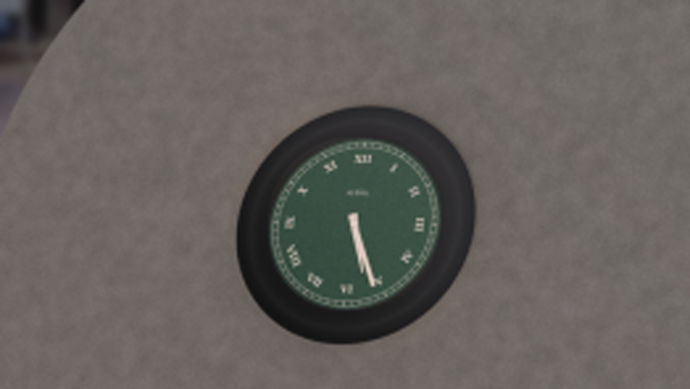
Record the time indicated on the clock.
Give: 5:26
